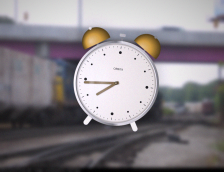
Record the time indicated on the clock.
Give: 7:44
